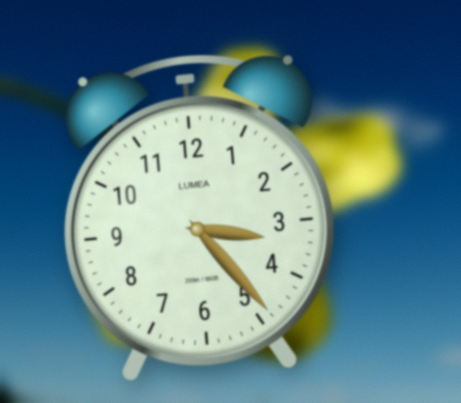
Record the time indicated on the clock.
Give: 3:24
